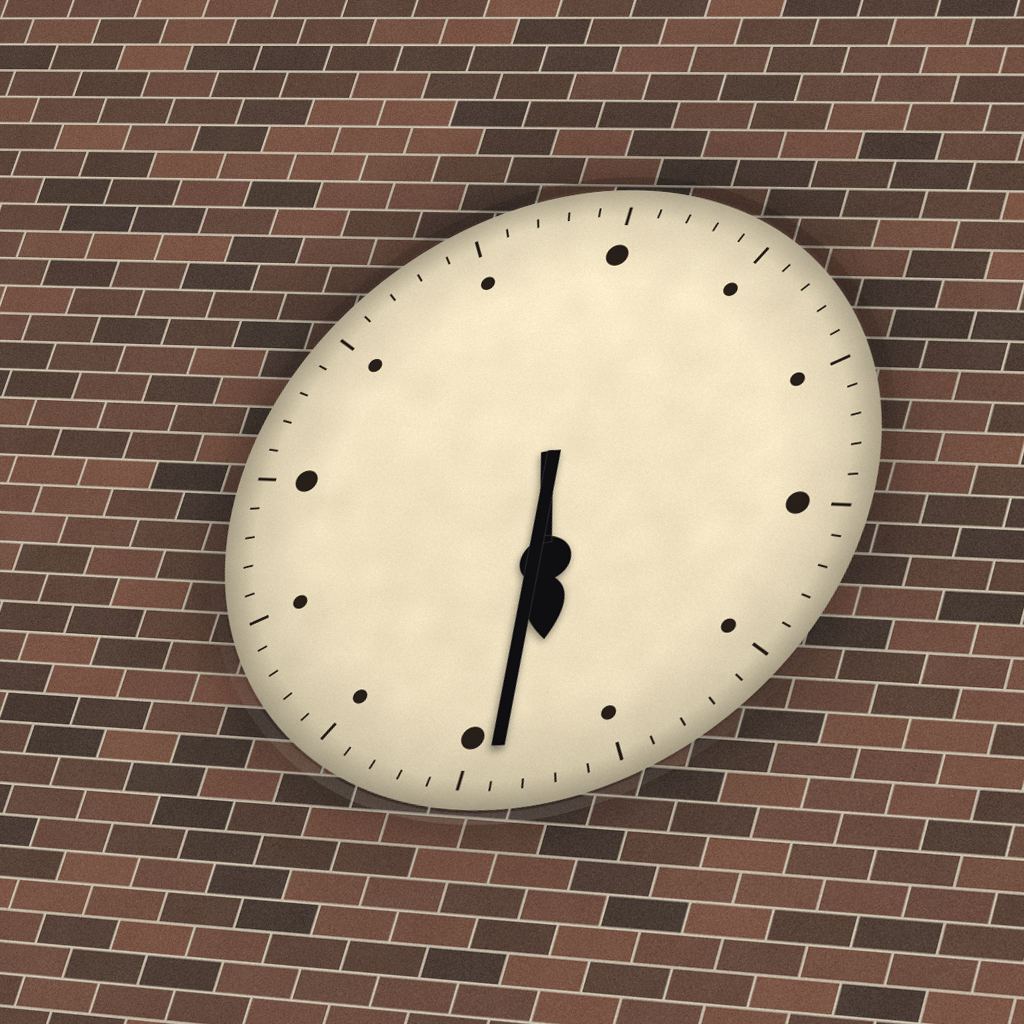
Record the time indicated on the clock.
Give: 5:29
